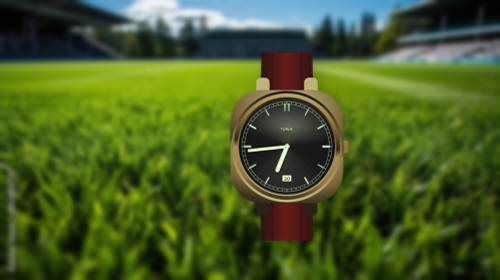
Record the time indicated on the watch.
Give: 6:44
